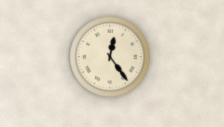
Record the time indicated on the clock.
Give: 12:24
